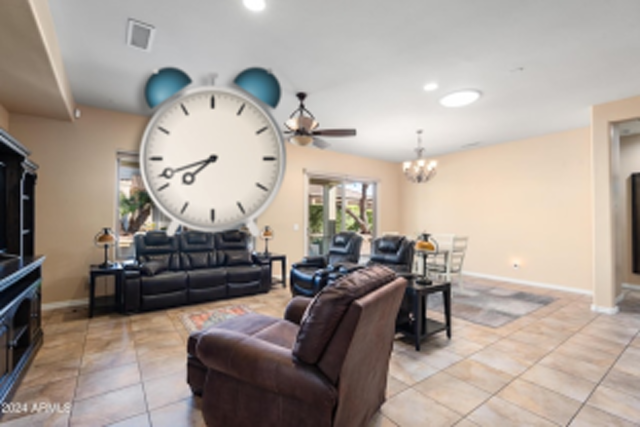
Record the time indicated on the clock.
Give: 7:42
